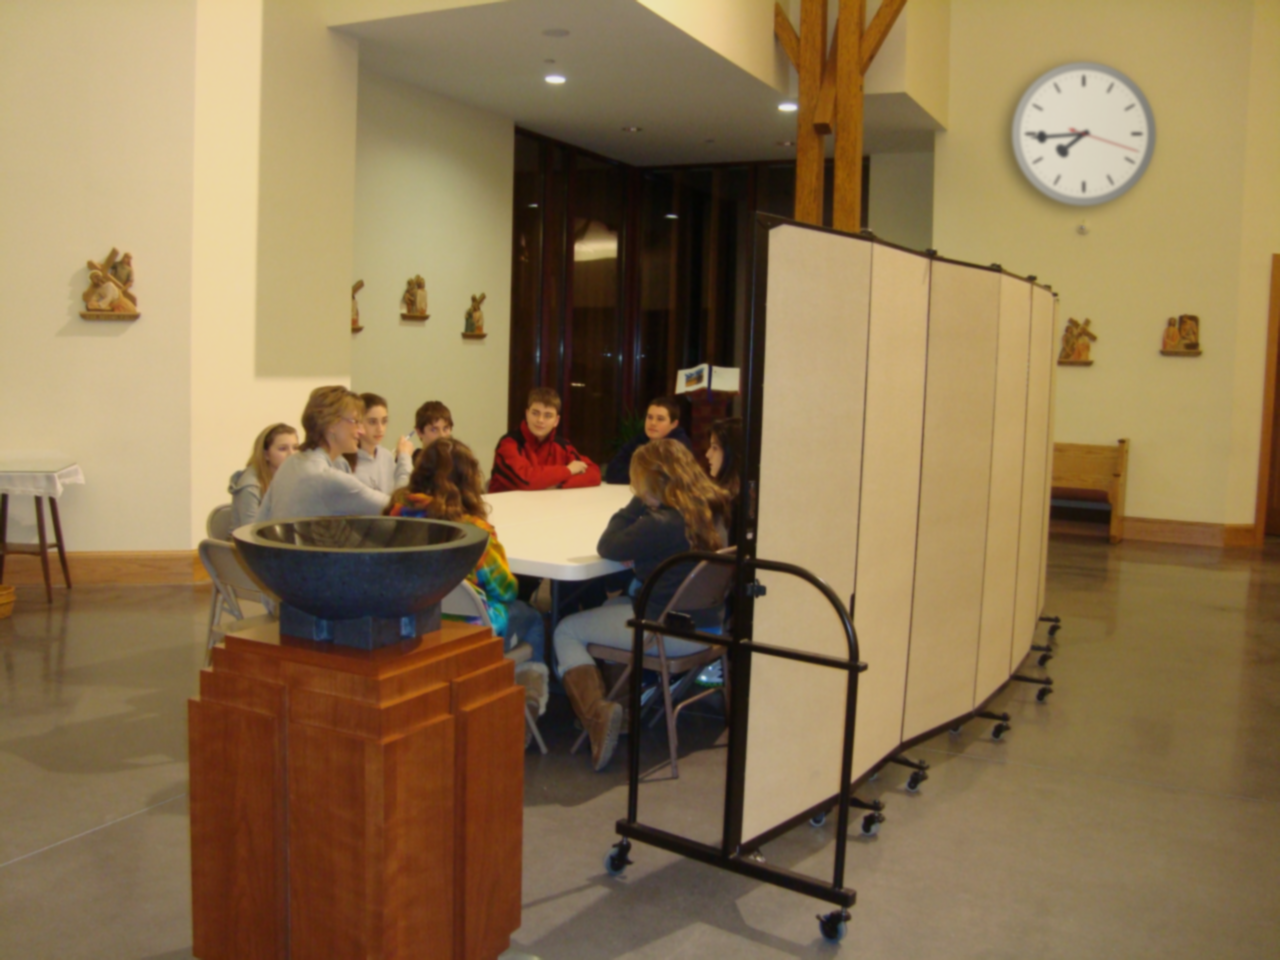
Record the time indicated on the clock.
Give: 7:44:18
